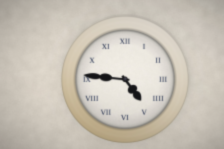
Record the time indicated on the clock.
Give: 4:46
